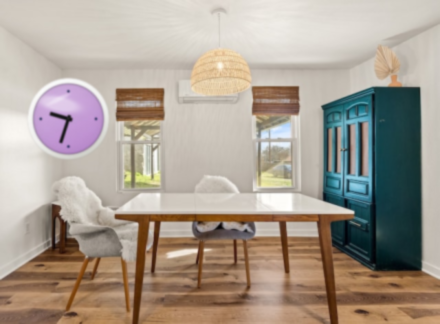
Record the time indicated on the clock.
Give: 9:33
